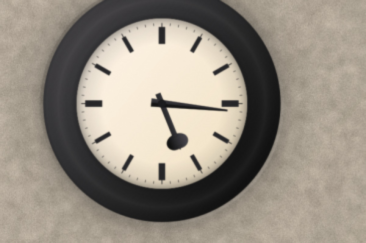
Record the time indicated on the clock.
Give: 5:16
